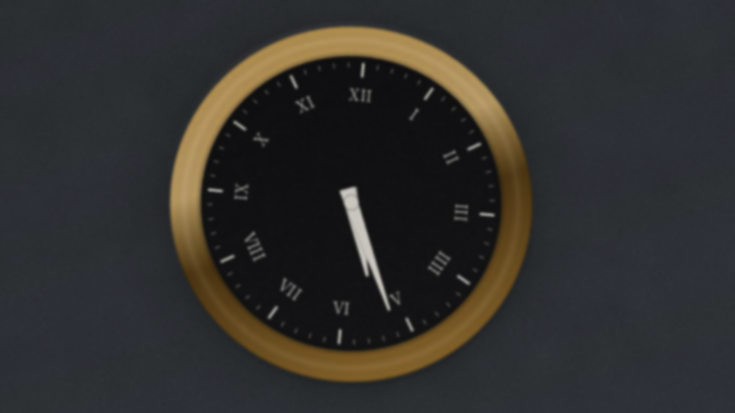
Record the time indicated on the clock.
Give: 5:26
